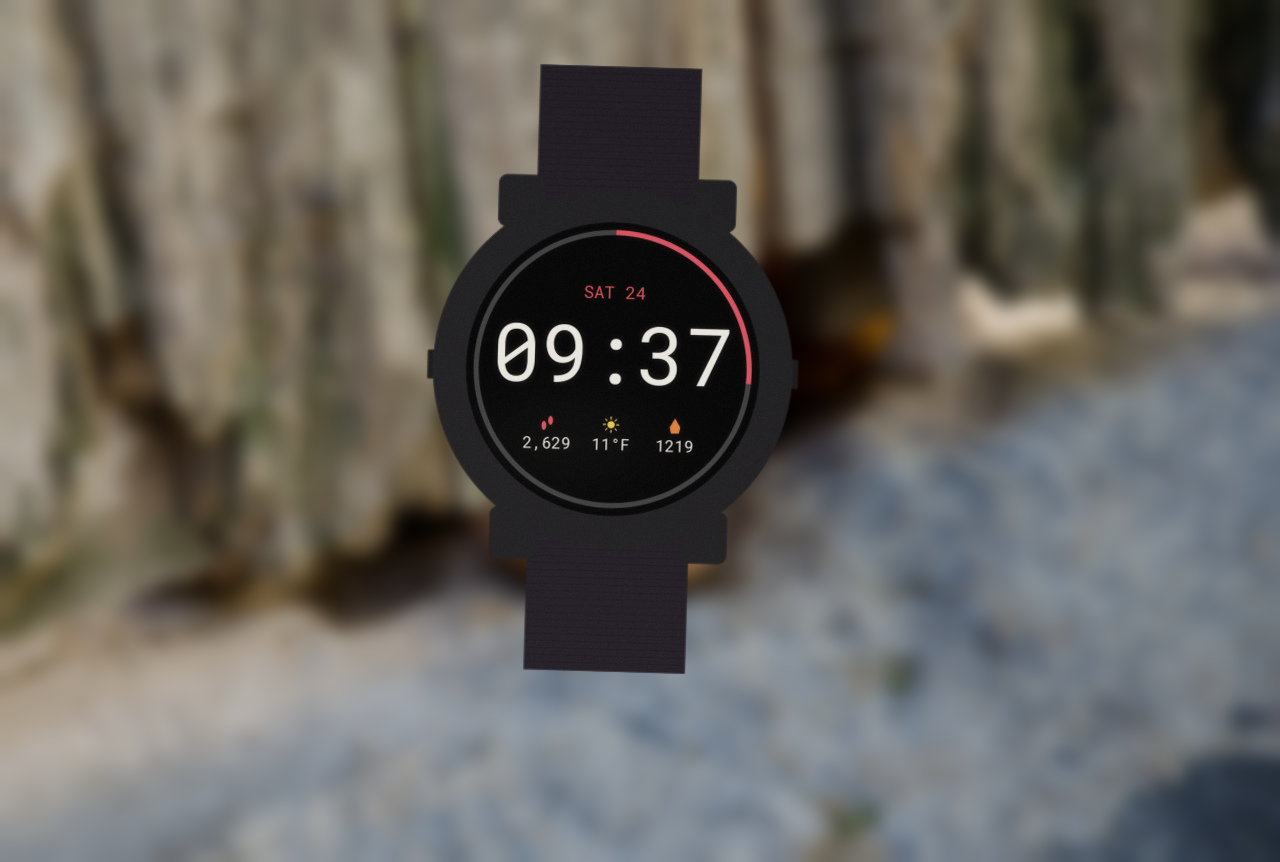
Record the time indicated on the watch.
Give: 9:37
